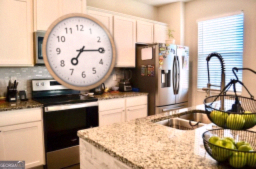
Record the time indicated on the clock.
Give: 7:15
